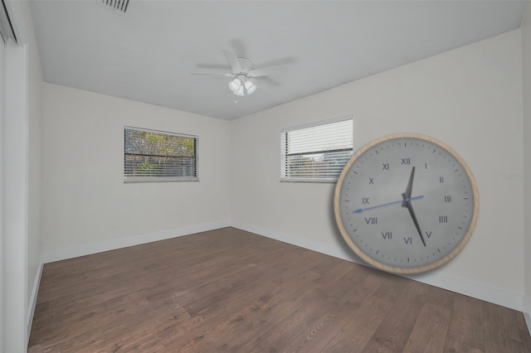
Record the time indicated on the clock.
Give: 12:26:43
